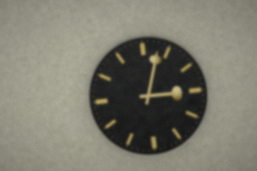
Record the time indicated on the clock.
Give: 3:03
